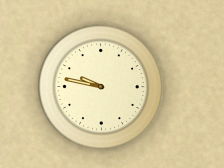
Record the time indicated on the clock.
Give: 9:47
